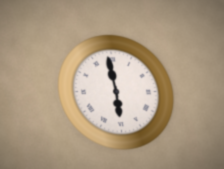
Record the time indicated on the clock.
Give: 5:59
